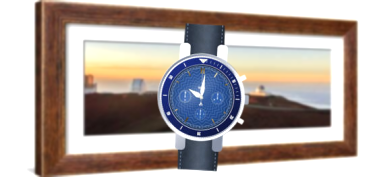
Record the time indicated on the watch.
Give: 10:01
